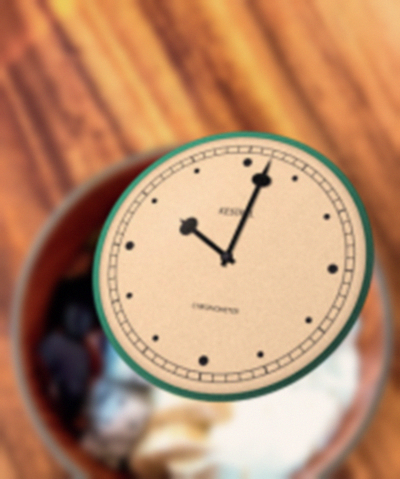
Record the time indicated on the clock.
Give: 10:02
